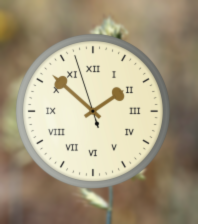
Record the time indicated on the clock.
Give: 1:51:57
